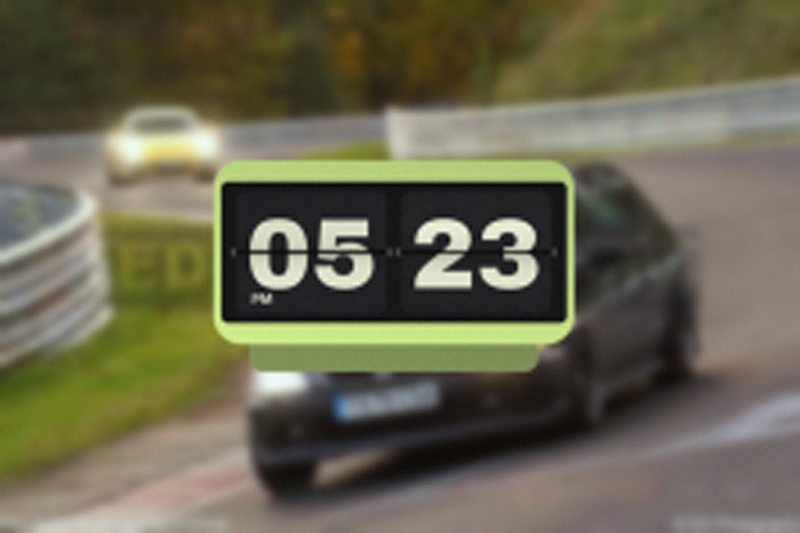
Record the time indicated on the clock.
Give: 5:23
